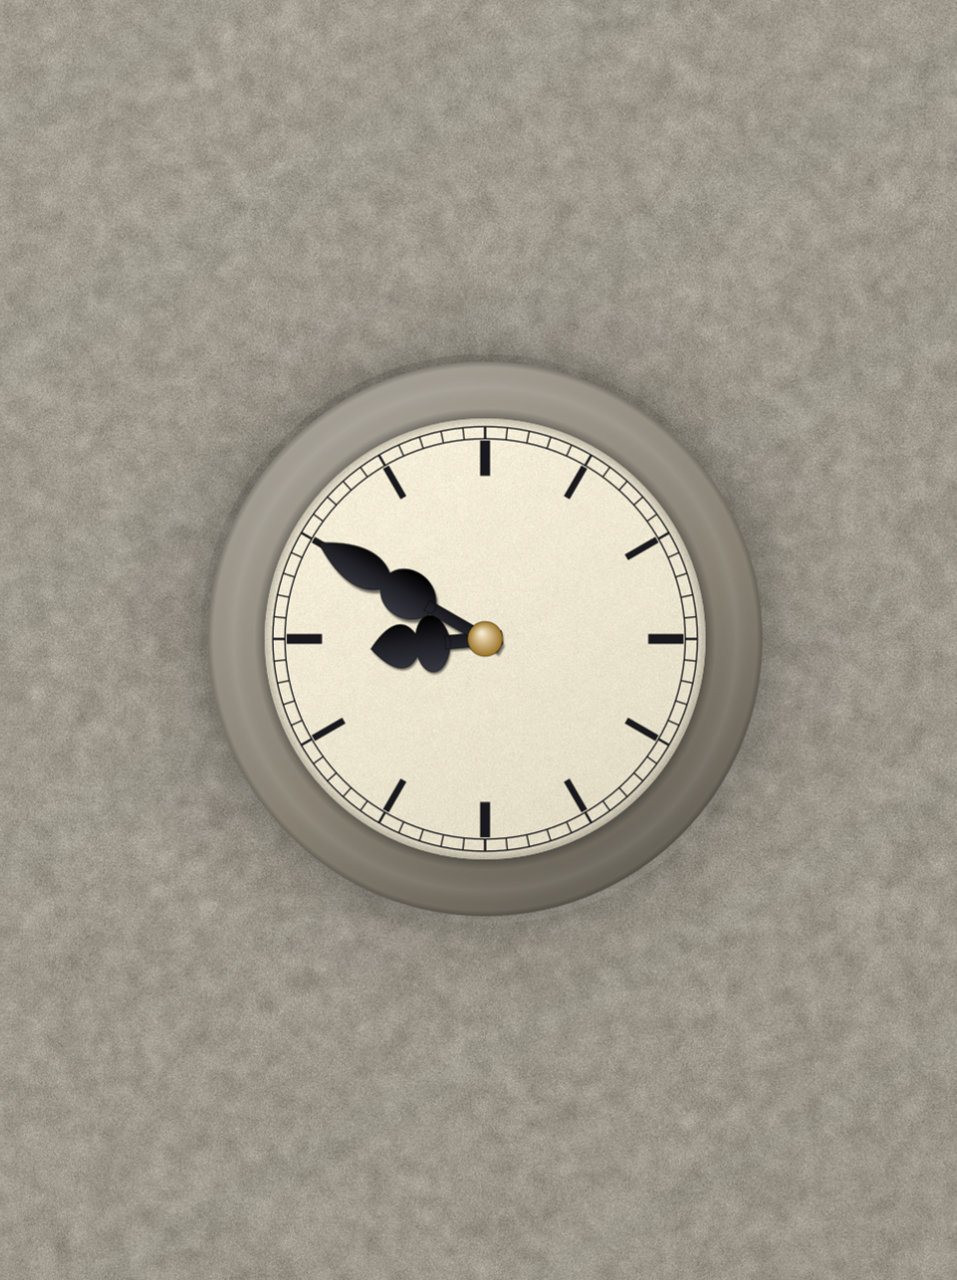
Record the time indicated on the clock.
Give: 8:50
